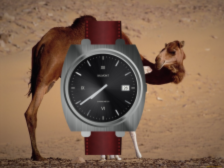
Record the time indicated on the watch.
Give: 7:39
